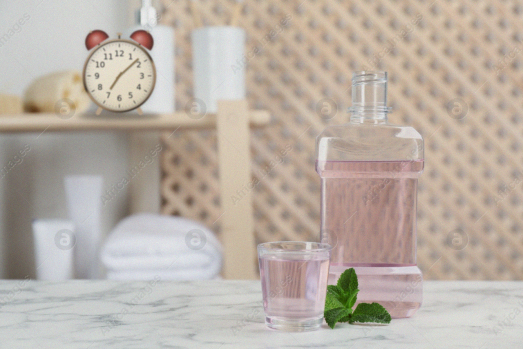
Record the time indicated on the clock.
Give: 7:08
